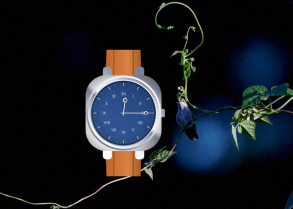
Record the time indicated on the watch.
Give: 12:15
